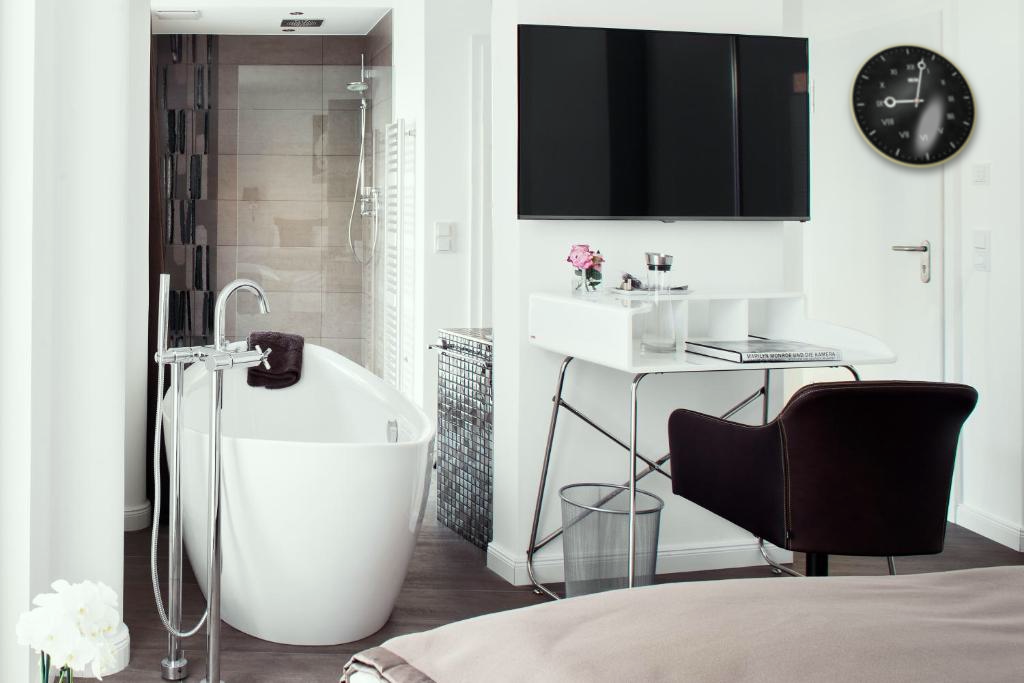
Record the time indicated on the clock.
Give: 9:03
